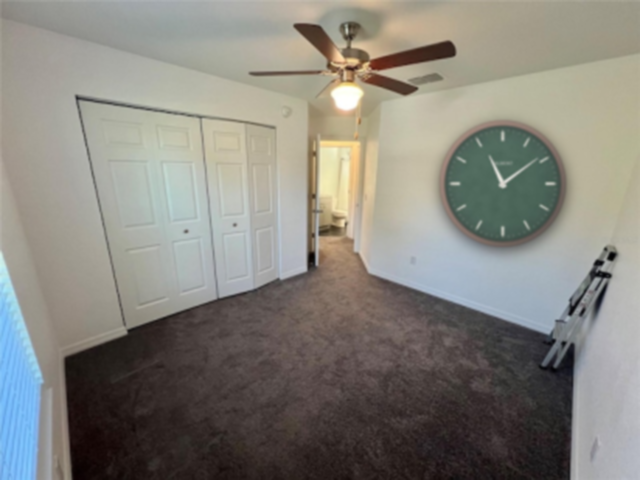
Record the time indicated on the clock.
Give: 11:09
